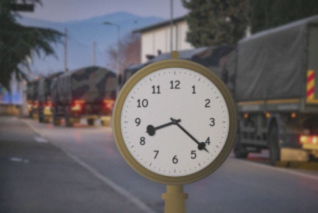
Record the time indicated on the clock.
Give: 8:22
